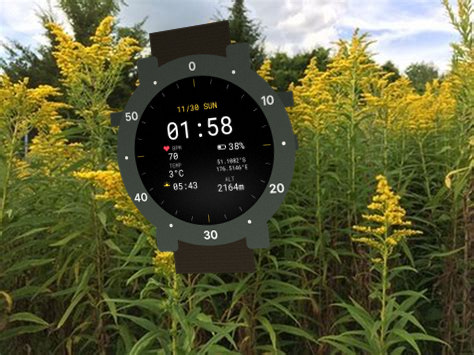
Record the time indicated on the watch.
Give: 1:58
